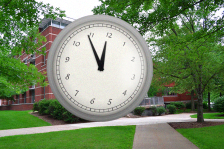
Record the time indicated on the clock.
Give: 11:54
